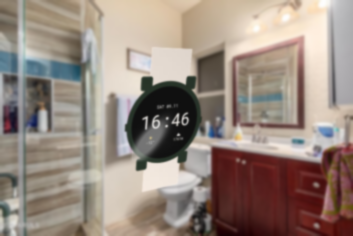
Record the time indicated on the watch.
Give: 16:46
